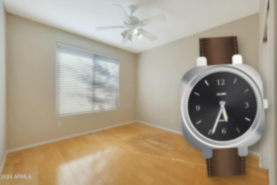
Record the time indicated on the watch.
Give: 5:34
